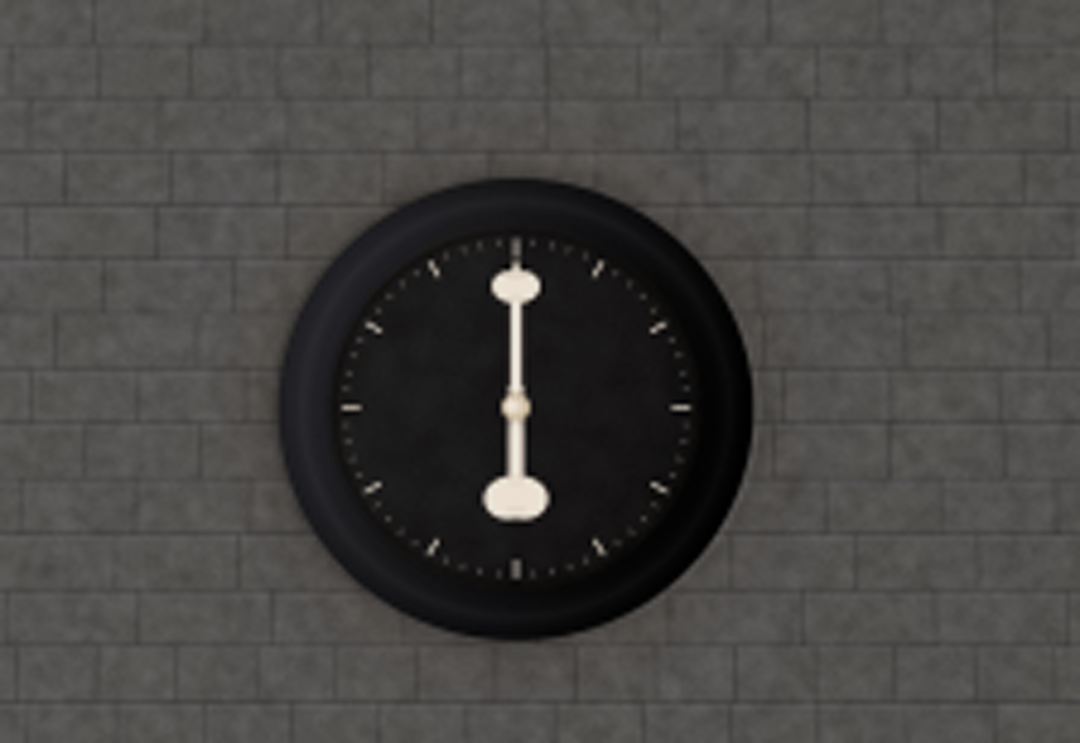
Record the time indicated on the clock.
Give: 6:00
